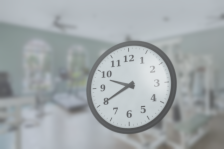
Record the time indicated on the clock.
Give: 9:40
